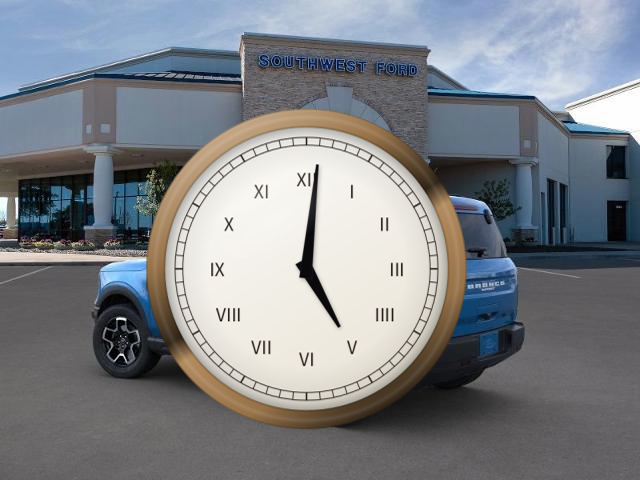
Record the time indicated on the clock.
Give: 5:01
